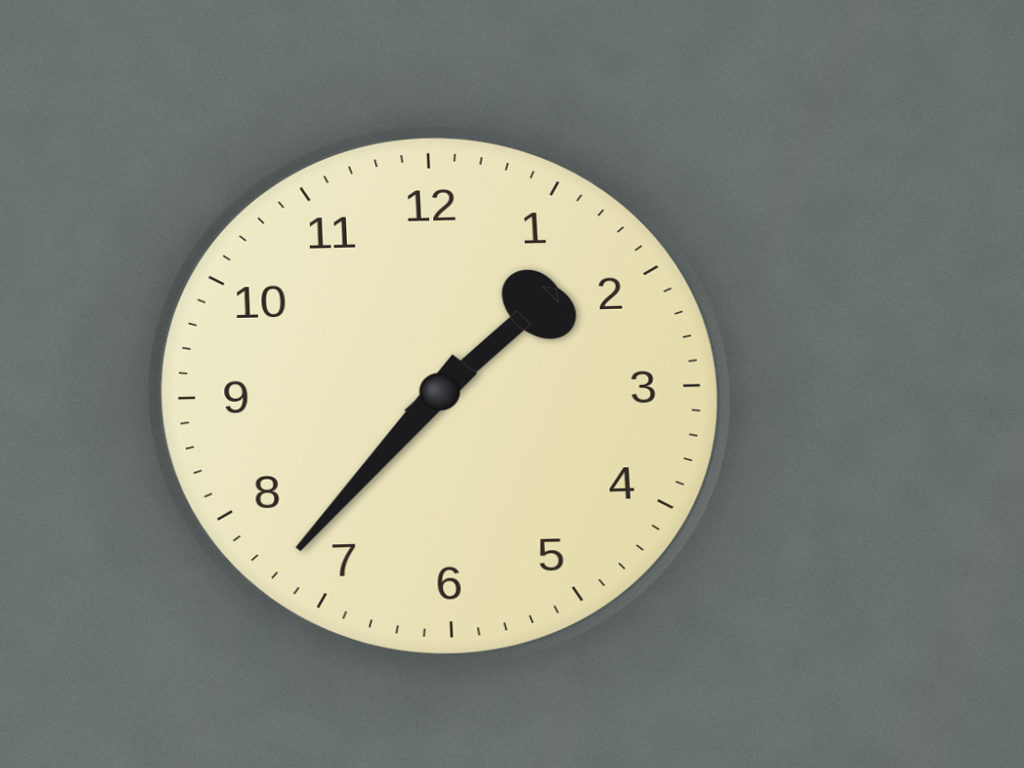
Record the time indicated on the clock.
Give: 1:37
